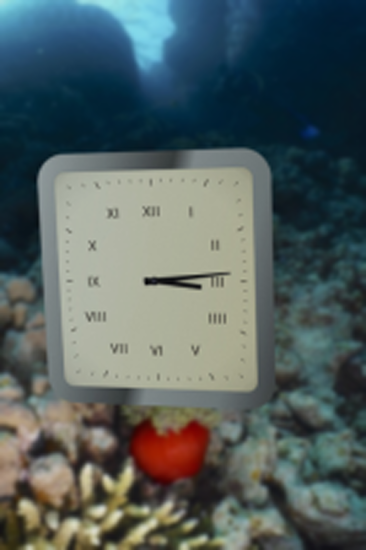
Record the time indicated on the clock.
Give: 3:14
